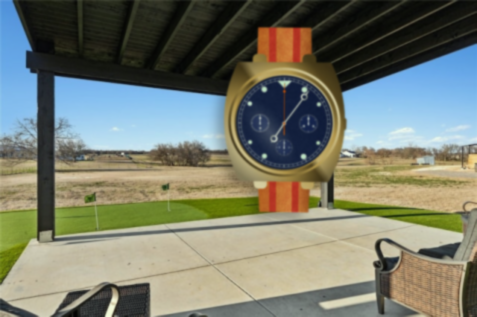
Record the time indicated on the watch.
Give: 7:06
